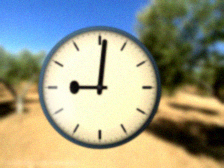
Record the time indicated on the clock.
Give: 9:01
